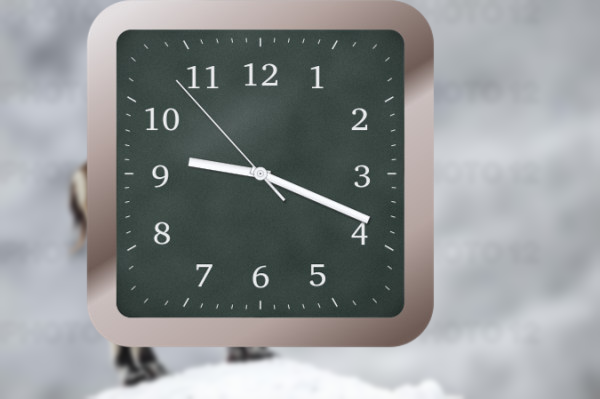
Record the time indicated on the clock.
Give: 9:18:53
